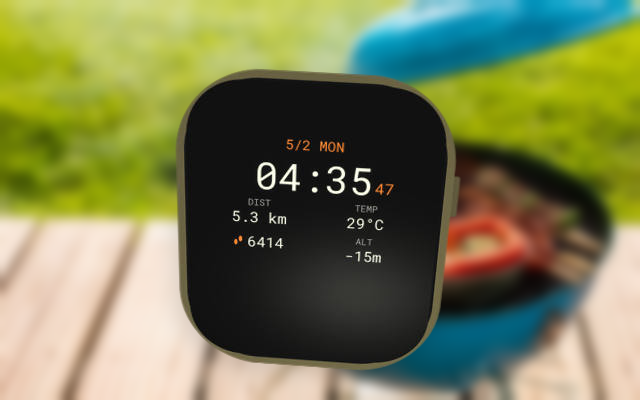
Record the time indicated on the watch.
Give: 4:35:47
